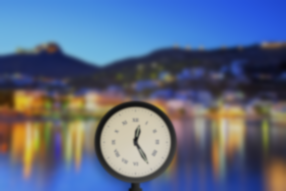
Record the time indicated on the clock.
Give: 12:25
